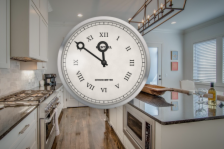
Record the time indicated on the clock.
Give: 11:51
